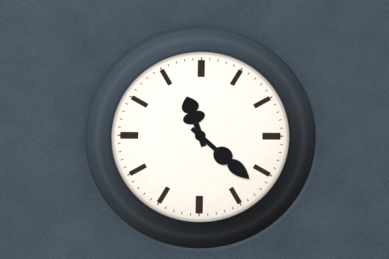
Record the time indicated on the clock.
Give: 11:22
